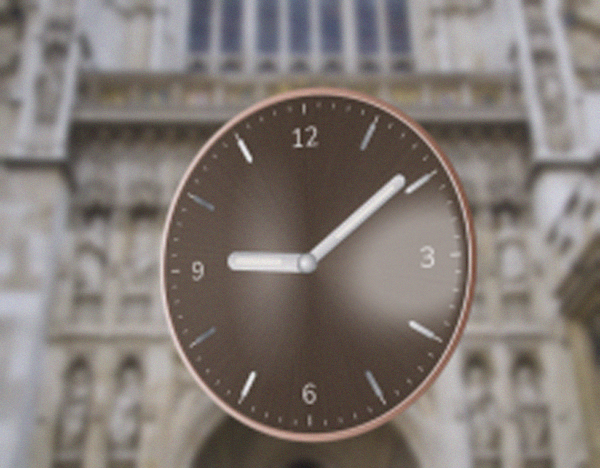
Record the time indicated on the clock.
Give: 9:09
